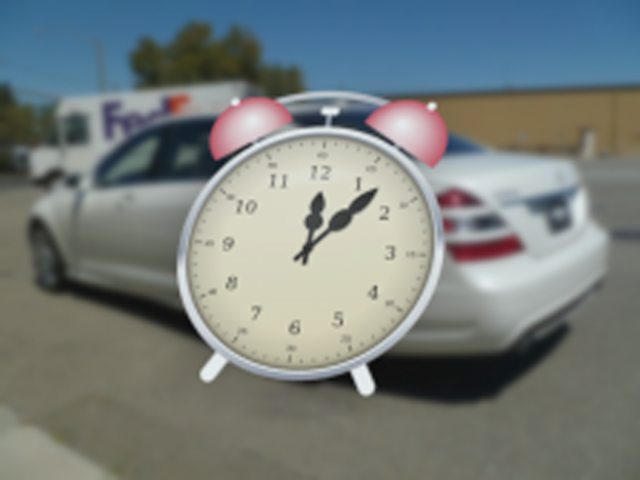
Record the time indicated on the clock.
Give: 12:07
